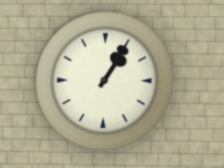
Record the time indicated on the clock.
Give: 1:05
